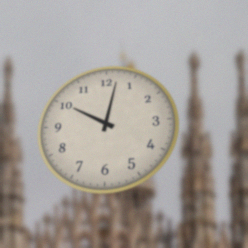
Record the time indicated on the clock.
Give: 10:02
